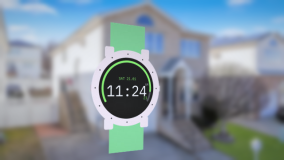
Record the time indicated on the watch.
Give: 11:24
